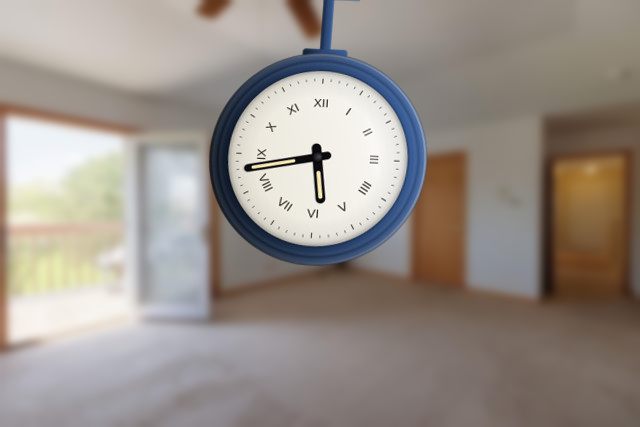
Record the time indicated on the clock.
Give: 5:43
